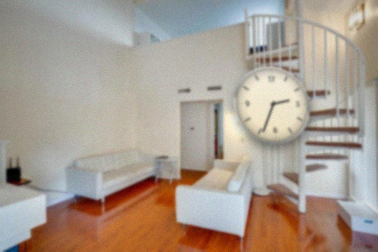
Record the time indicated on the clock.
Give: 2:34
